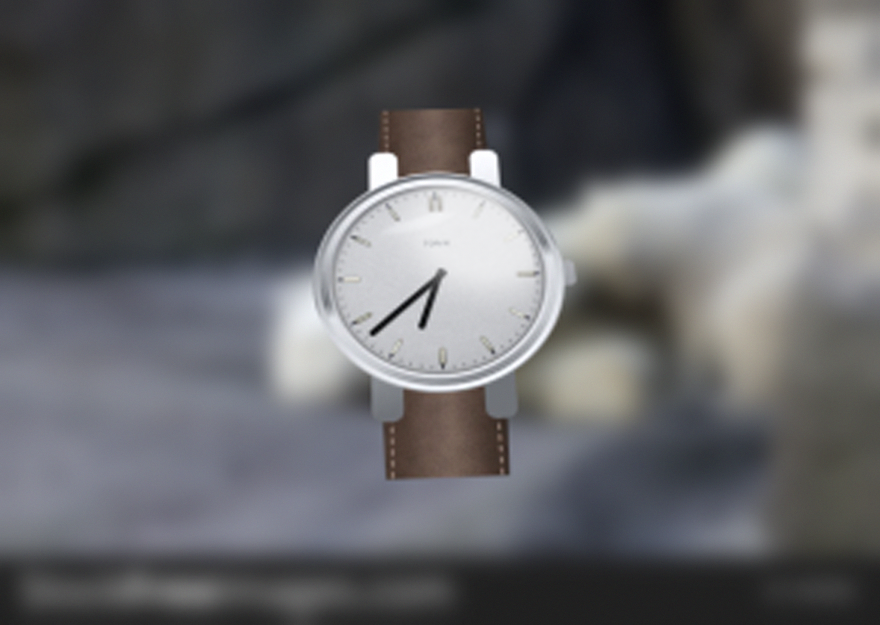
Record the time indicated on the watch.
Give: 6:38
